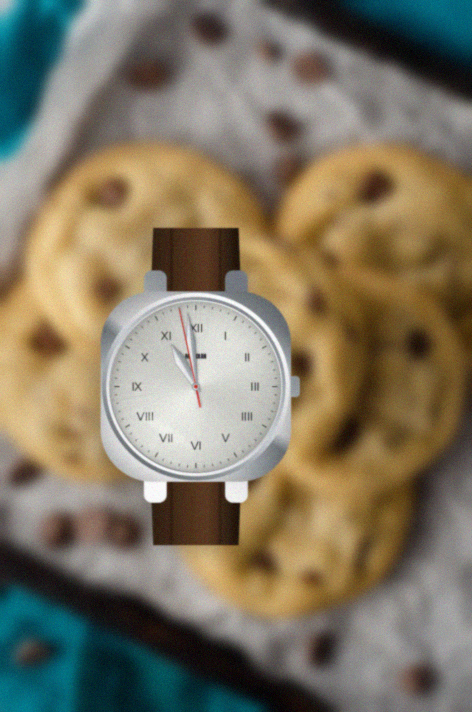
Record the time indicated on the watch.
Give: 10:58:58
